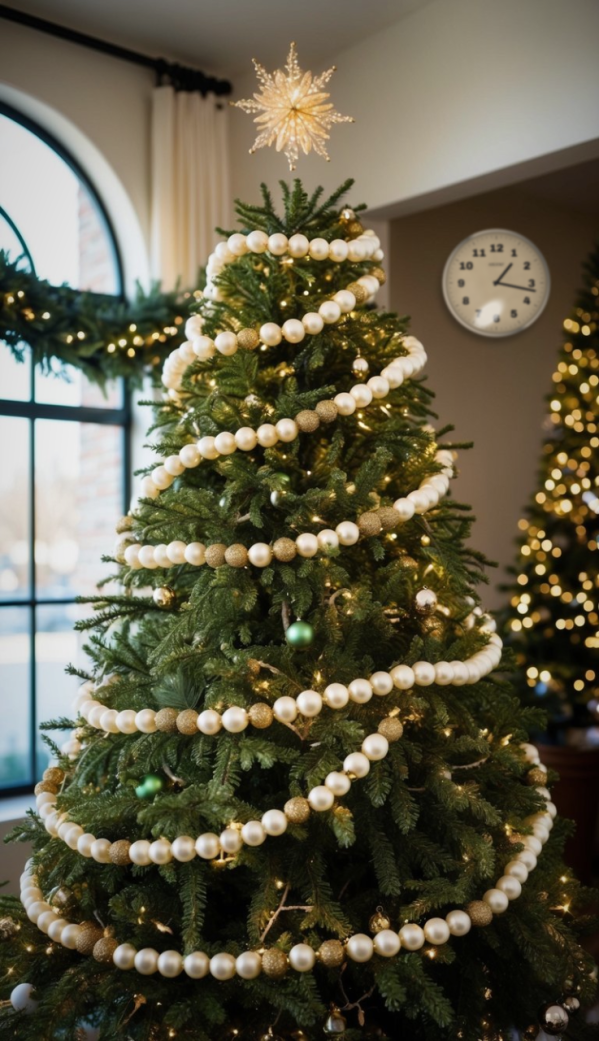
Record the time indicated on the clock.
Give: 1:17
